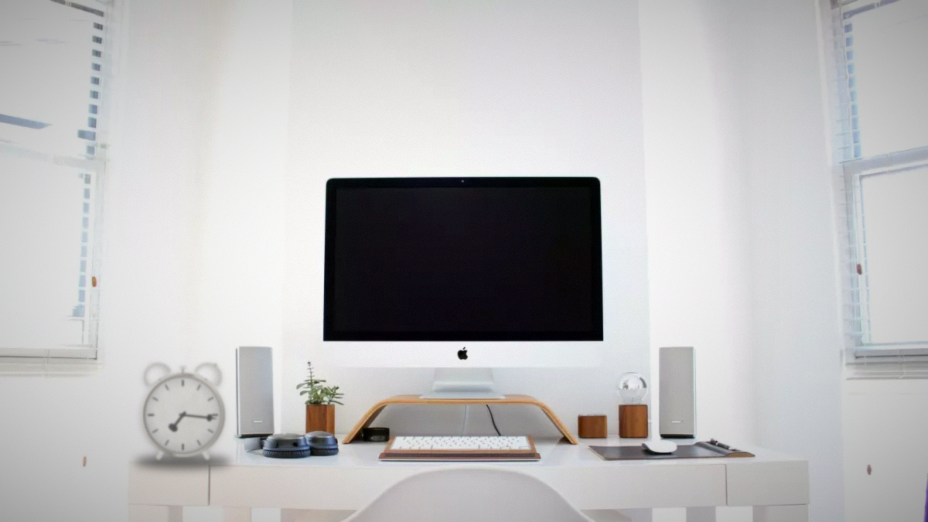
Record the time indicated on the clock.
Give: 7:16
